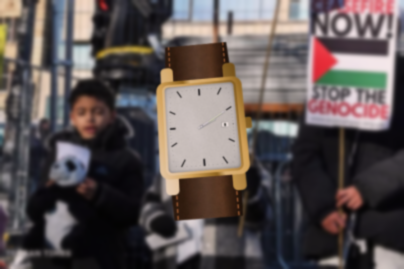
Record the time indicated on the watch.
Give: 2:10
